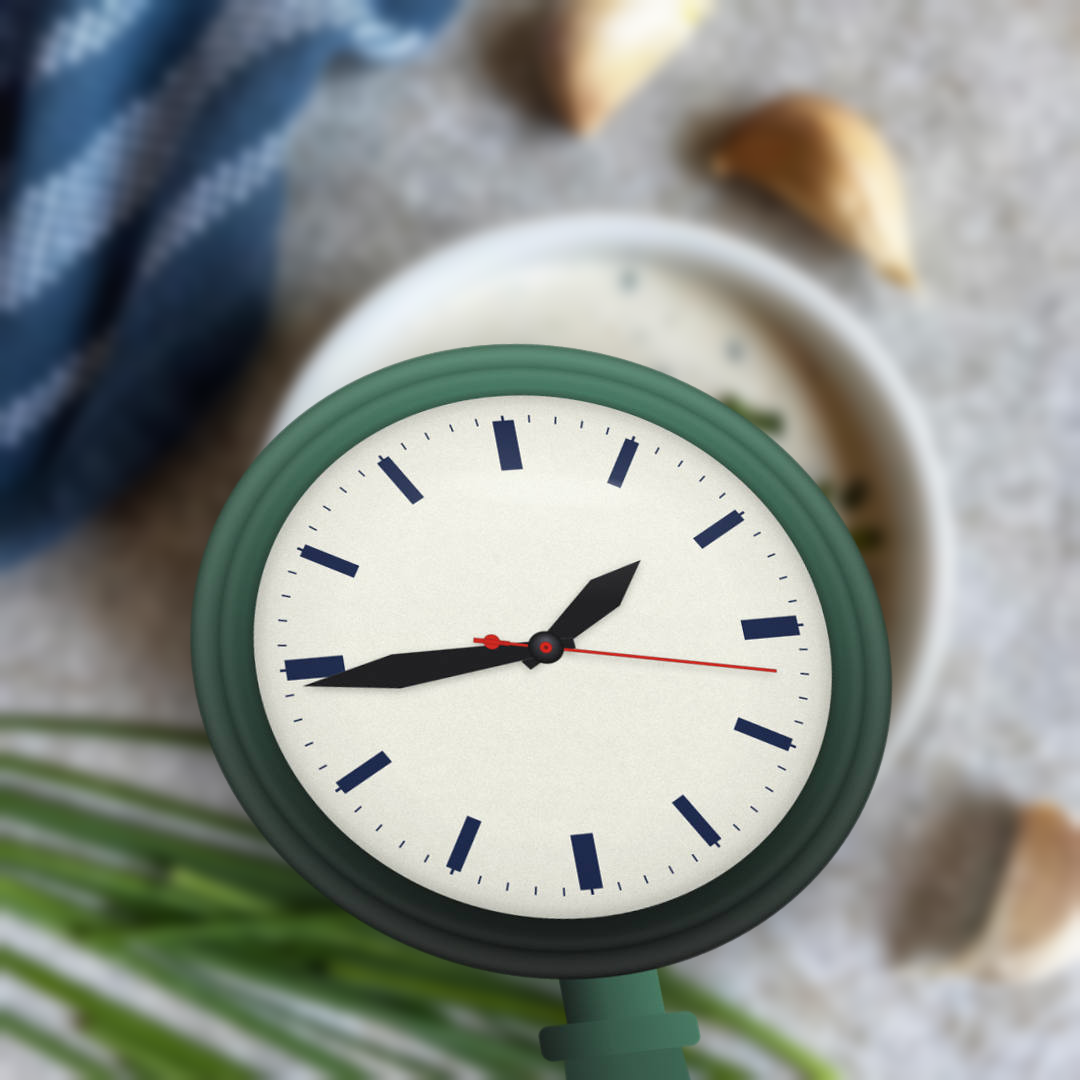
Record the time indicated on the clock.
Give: 1:44:17
